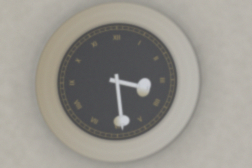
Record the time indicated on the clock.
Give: 3:29
